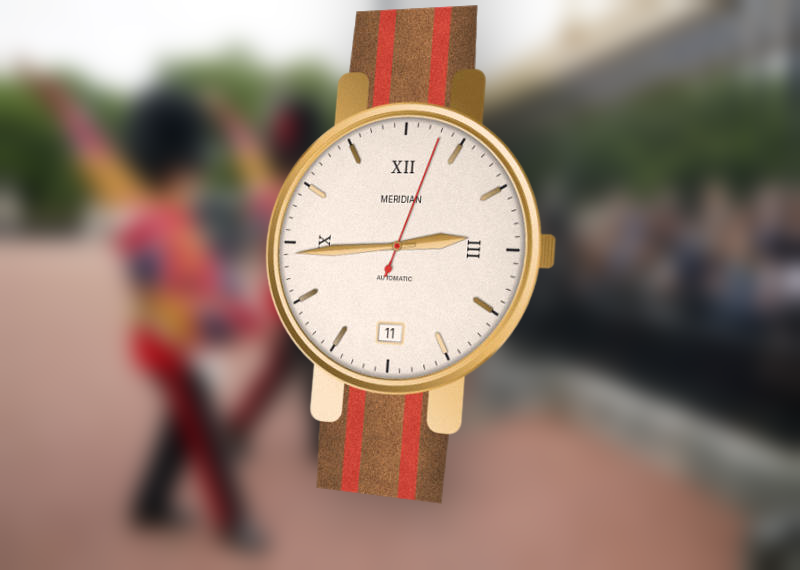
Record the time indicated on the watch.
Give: 2:44:03
